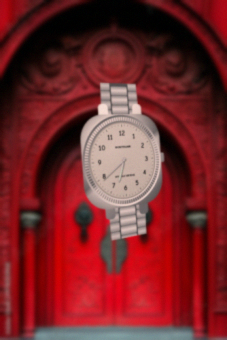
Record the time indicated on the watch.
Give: 6:39
